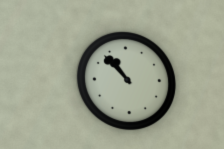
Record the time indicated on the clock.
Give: 10:53
